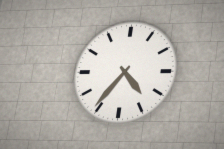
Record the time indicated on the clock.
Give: 4:36
